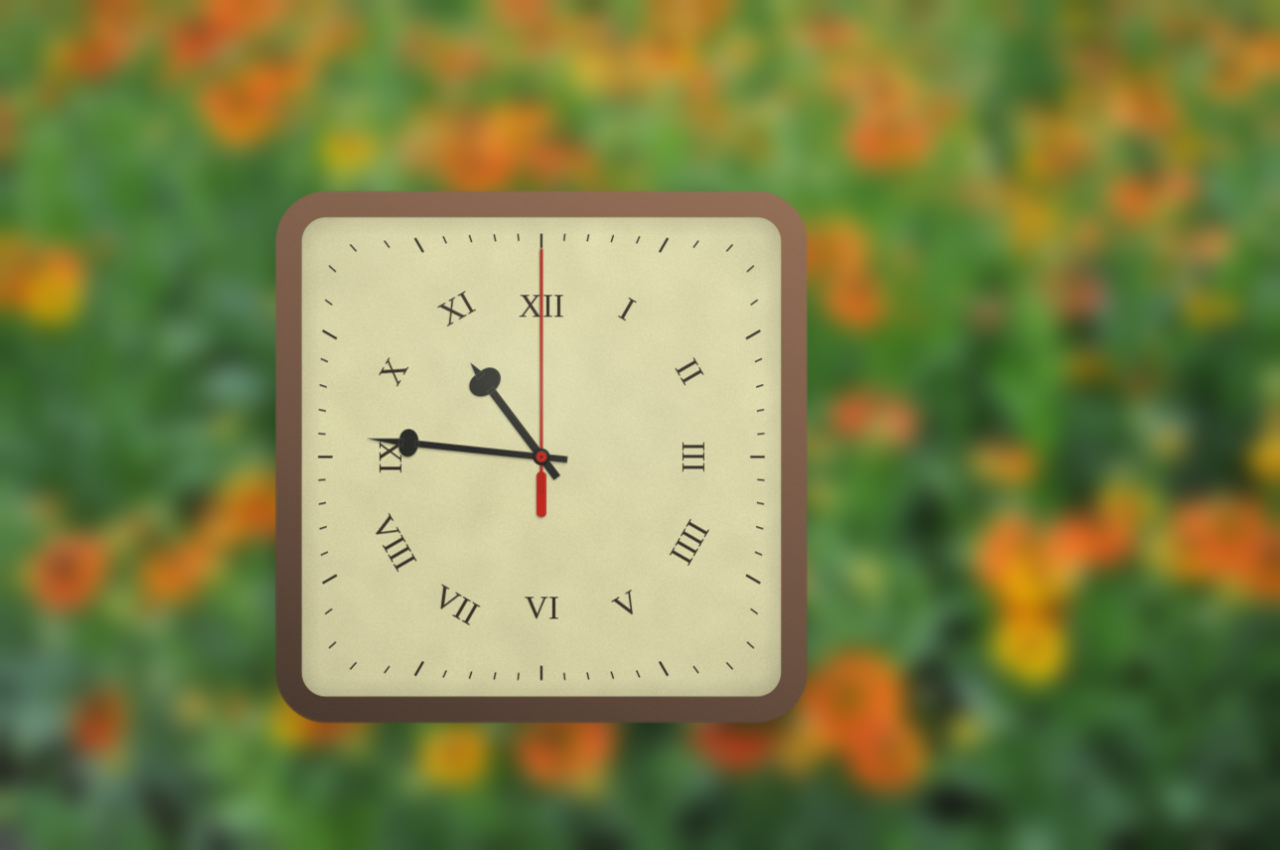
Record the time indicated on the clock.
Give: 10:46:00
